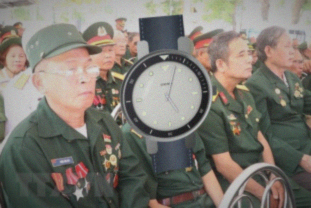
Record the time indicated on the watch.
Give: 5:03
